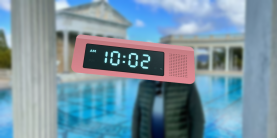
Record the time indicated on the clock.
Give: 10:02
